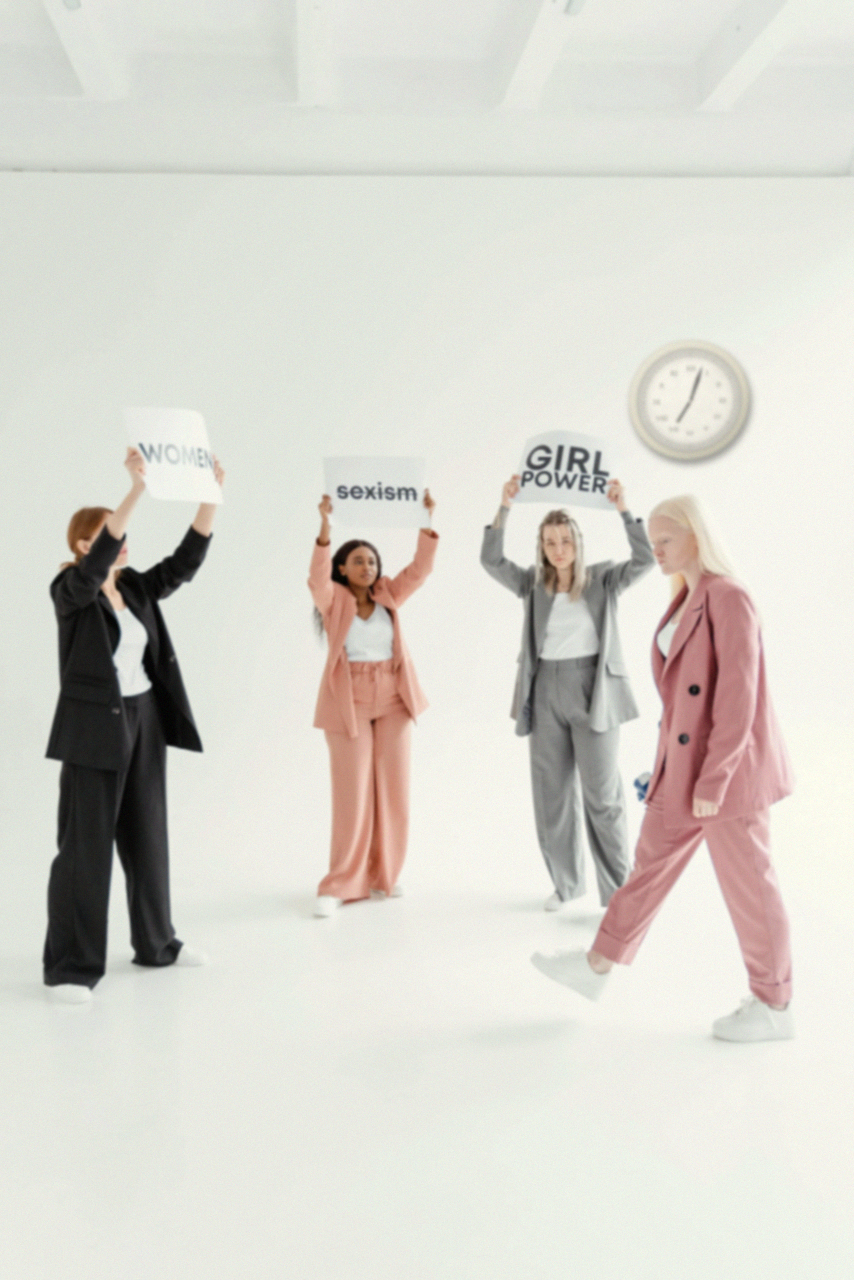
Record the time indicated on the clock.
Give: 7:03
